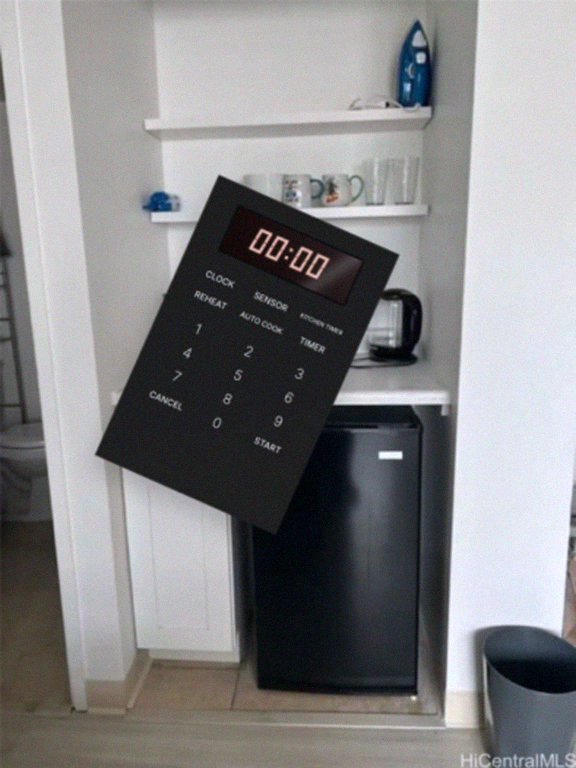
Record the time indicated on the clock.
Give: 0:00
